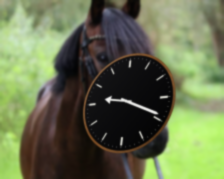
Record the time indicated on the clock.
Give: 9:19
